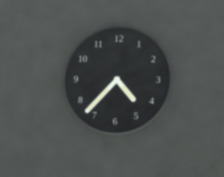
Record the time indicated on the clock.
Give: 4:37
